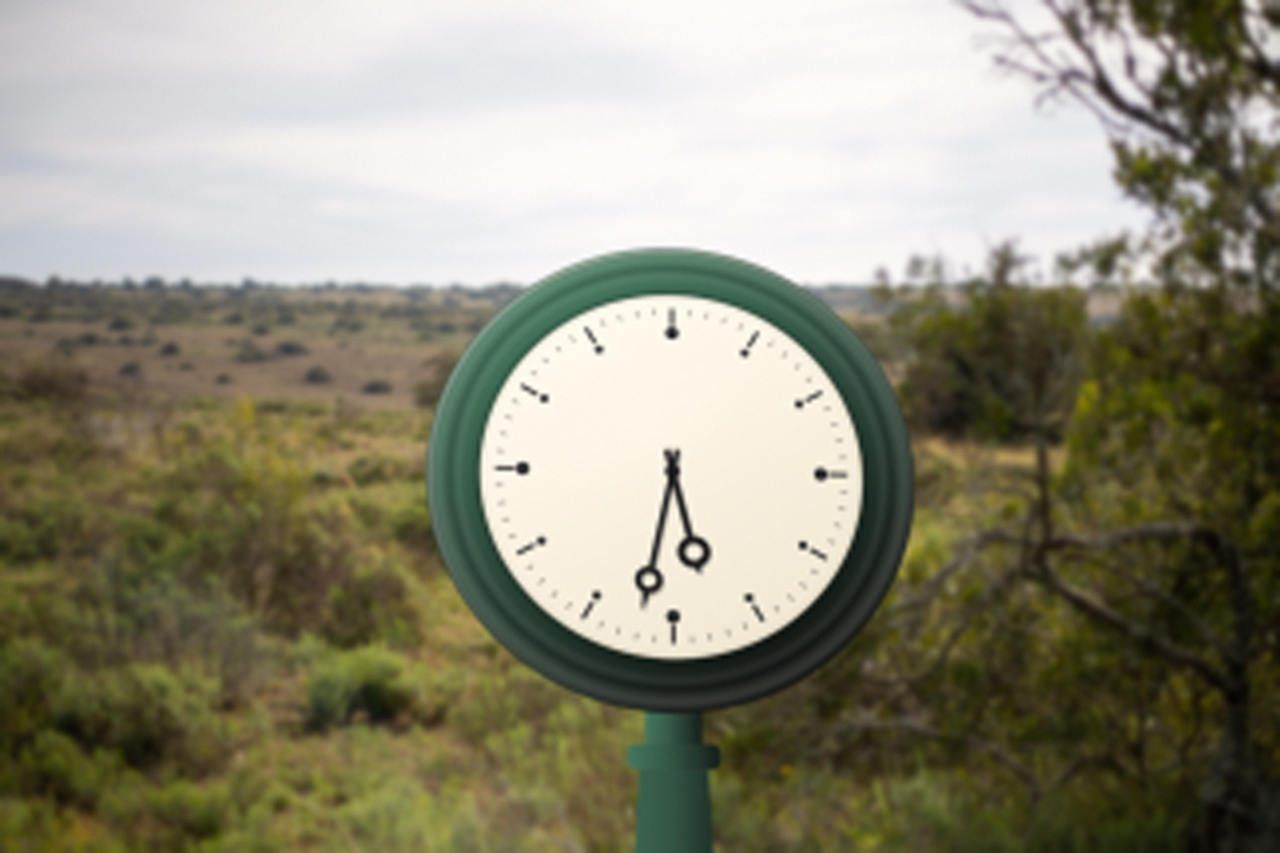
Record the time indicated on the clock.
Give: 5:32
